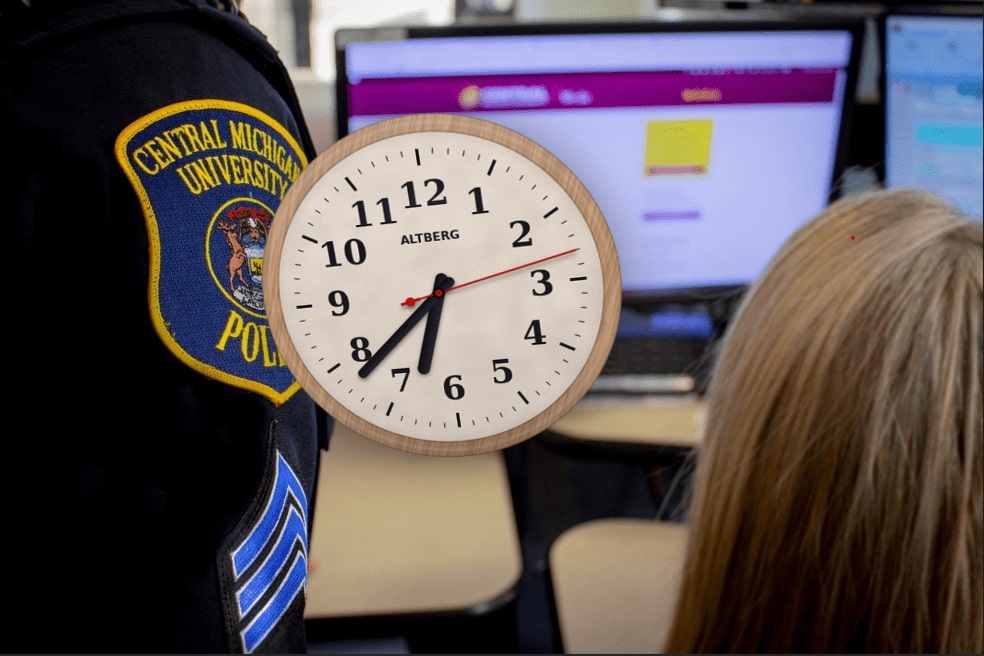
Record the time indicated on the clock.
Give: 6:38:13
